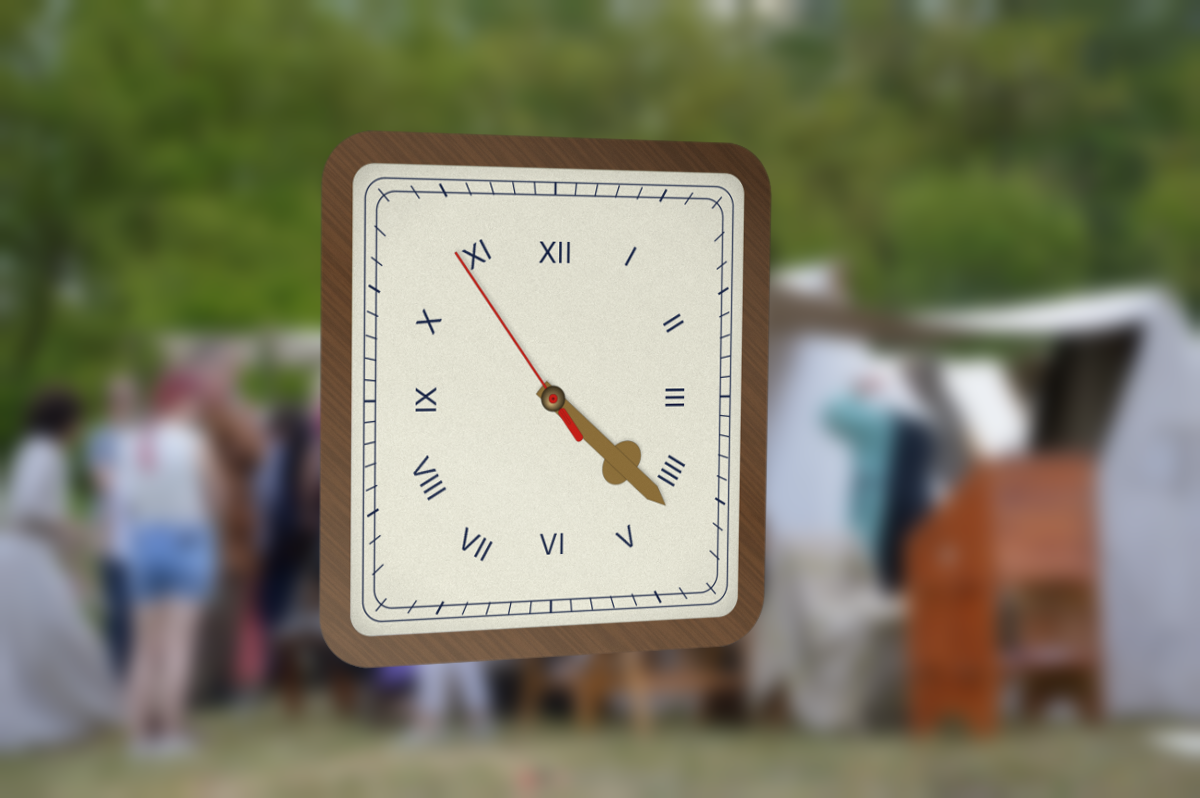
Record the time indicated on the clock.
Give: 4:21:54
